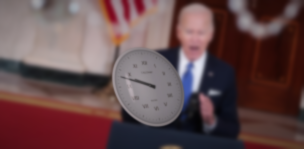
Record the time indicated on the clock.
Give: 9:48
